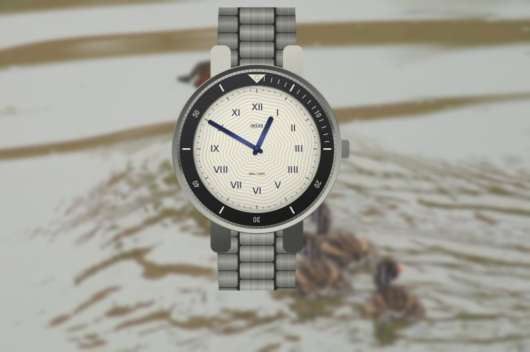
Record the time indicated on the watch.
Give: 12:50
